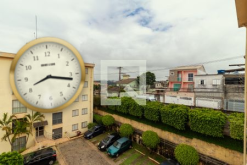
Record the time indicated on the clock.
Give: 8:17
